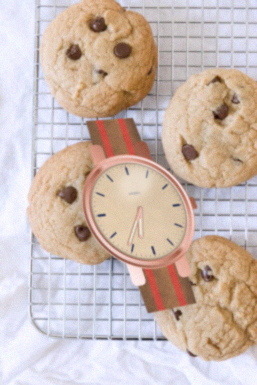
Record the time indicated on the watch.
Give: 6:36
